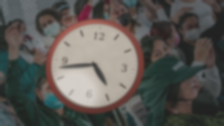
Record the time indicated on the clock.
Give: 4:43
